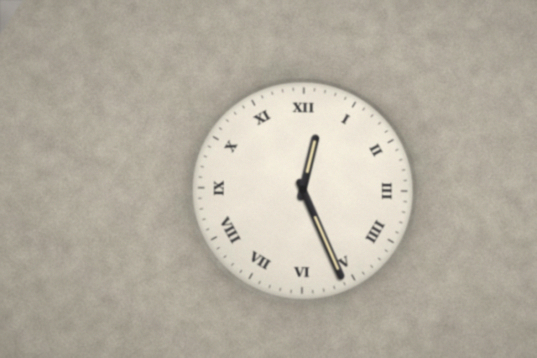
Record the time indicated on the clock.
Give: 12:26
